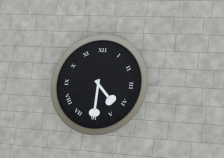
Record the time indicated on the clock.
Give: 4:30
